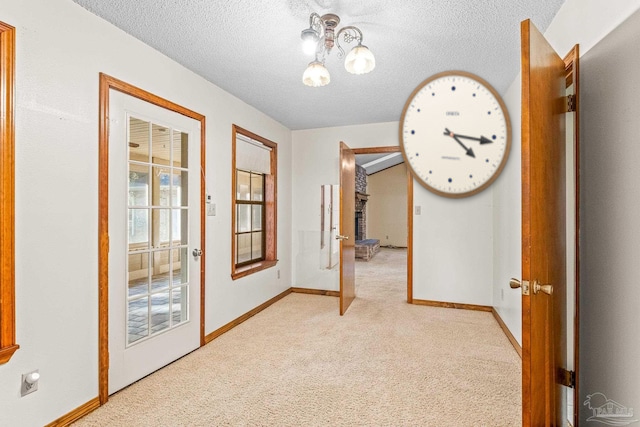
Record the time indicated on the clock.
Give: 4:16
